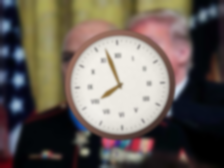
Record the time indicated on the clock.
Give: 7:57
